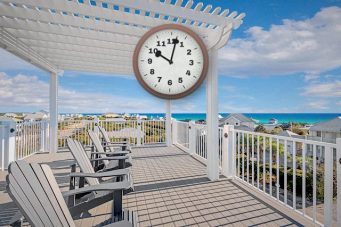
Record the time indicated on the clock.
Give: 10:02
